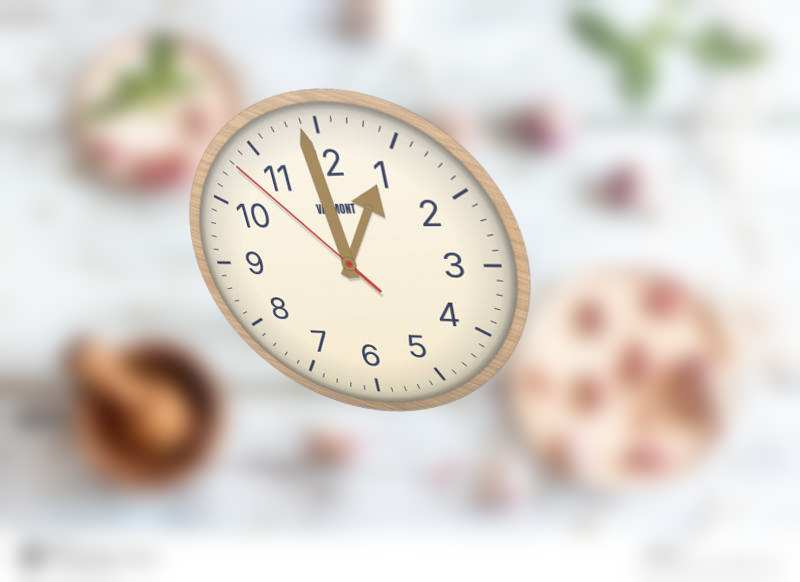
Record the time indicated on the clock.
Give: 12:58:53
